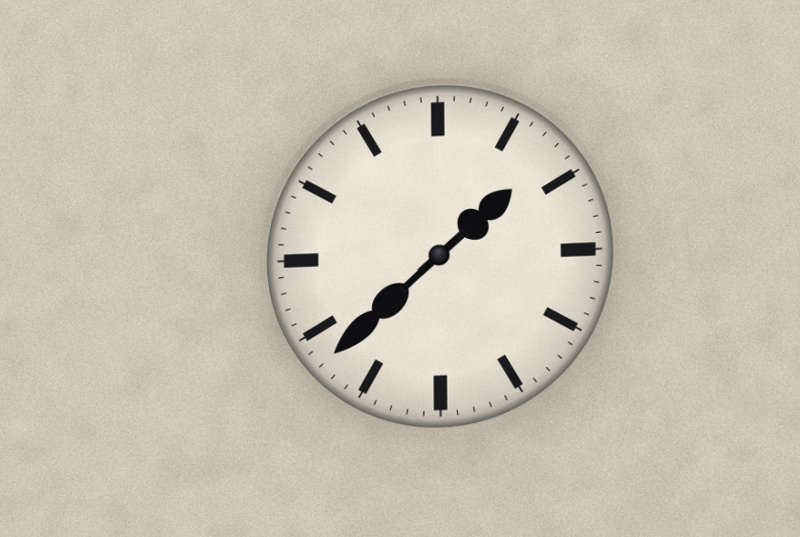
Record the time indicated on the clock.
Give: 1:38
